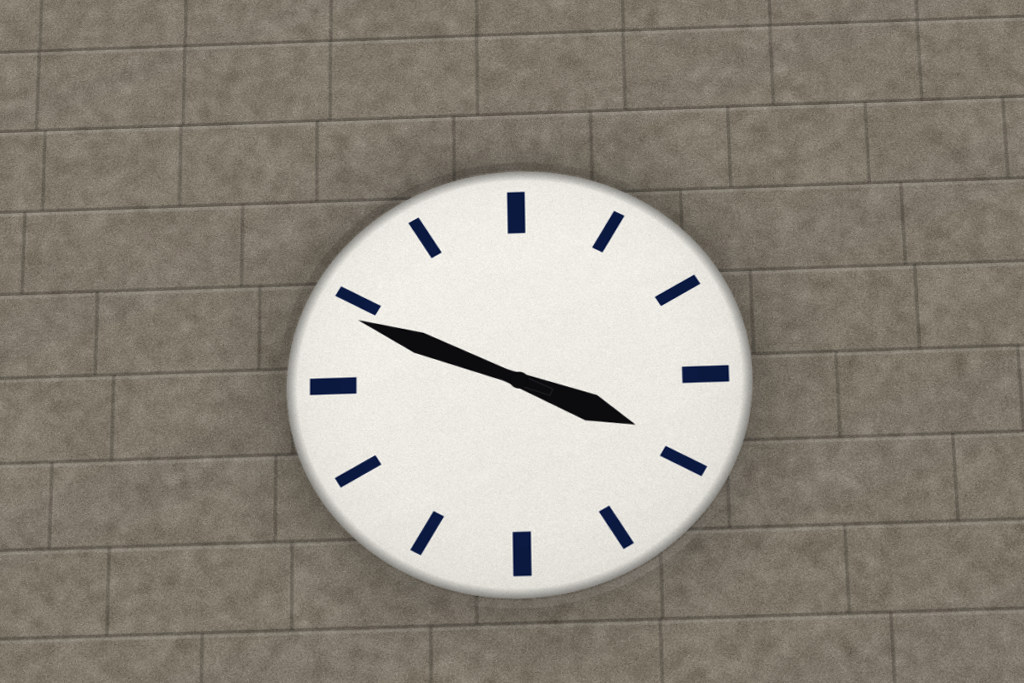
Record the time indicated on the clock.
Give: 3:49
